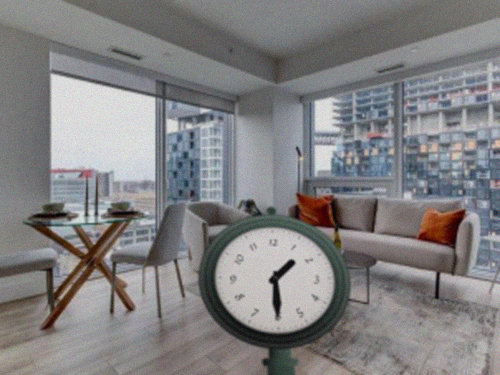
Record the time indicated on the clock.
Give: 1:30
